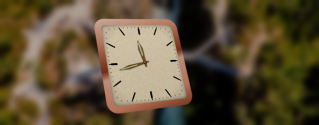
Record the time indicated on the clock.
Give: 11:43
